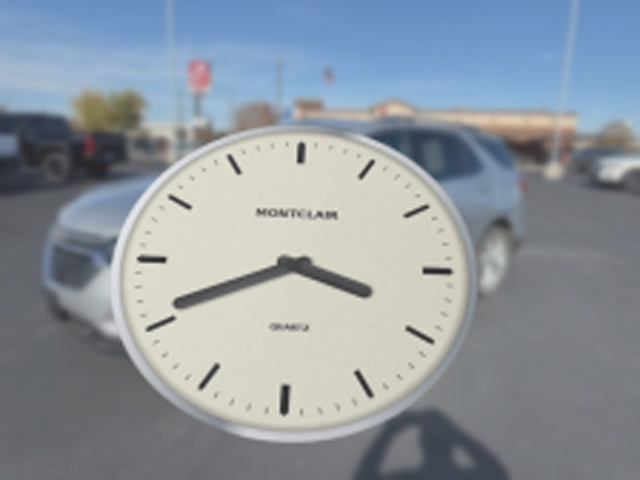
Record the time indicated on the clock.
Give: 3:41
